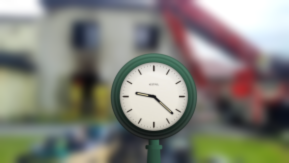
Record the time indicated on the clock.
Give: 9:22
